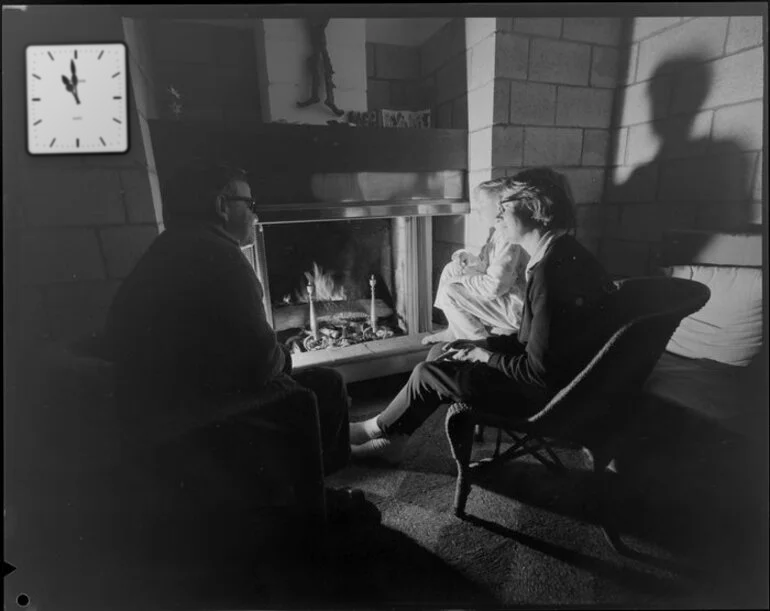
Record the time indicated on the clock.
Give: 10:59
